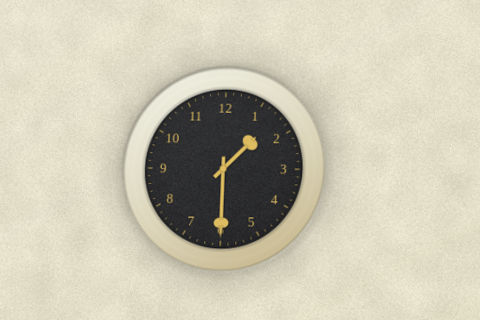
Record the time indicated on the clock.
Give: 1:30
